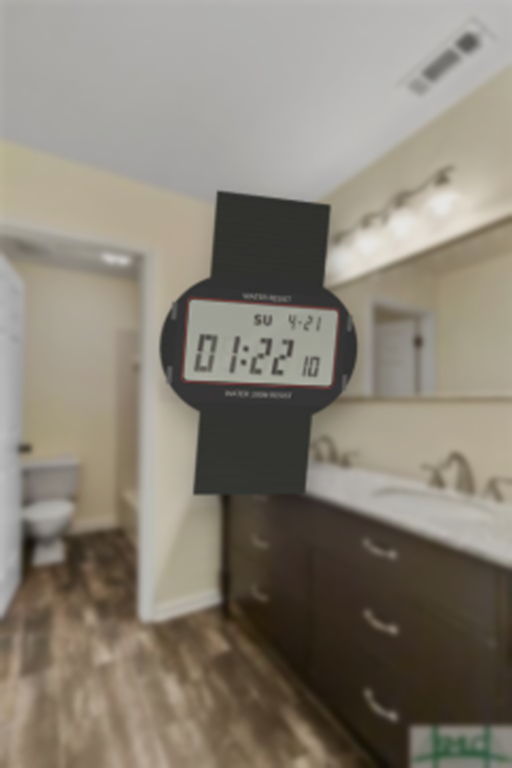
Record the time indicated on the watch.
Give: 1:22:10
